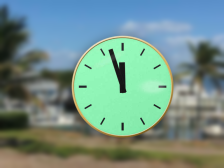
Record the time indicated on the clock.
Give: 11:57
